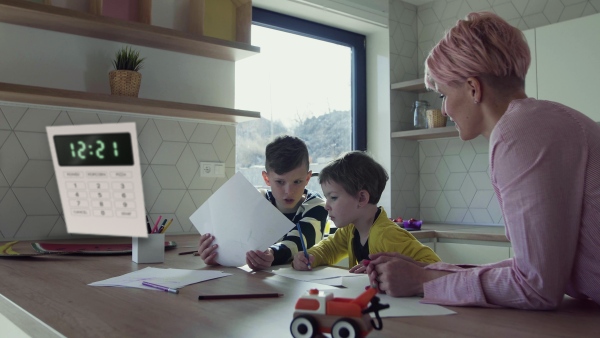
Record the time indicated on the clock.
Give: 12:21
